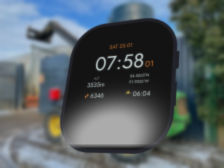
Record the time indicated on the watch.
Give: 7:58
